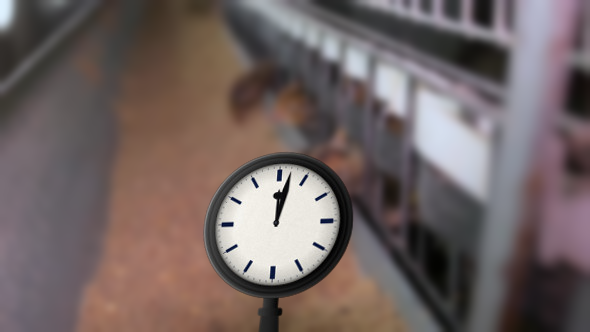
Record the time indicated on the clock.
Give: 12:02
